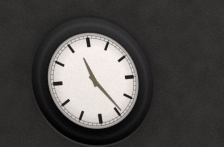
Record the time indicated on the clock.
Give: 11:24
